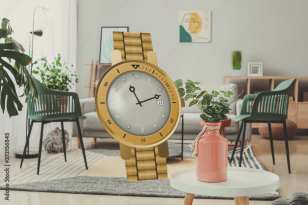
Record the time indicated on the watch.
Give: 11:12
